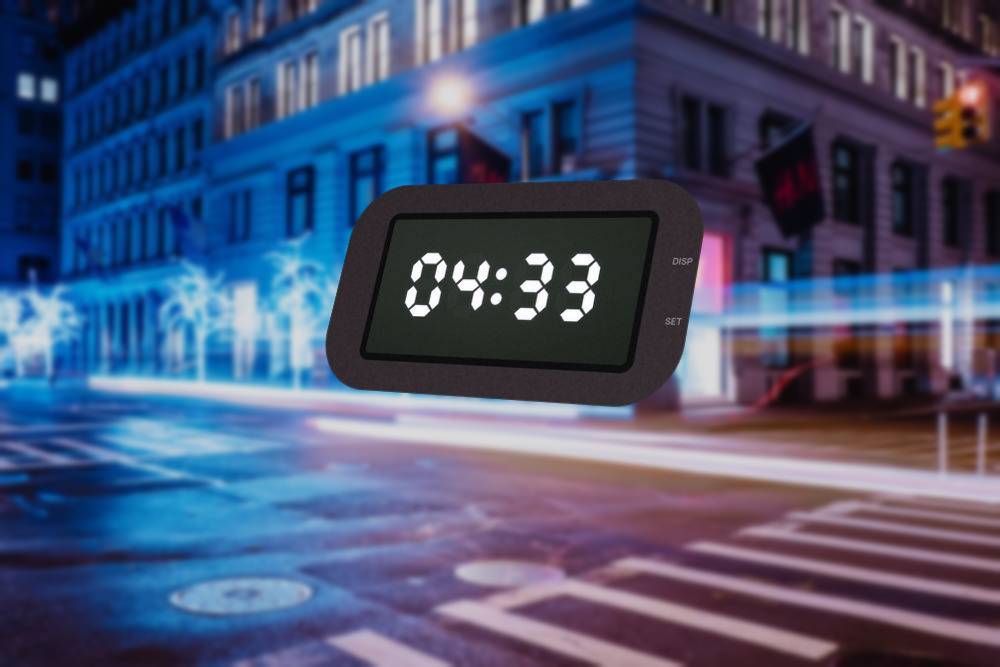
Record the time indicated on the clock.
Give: 4:33
